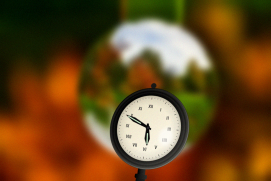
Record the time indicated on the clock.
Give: 5:49
